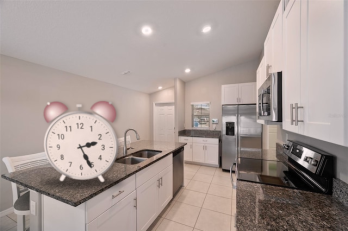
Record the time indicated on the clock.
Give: 2:26
